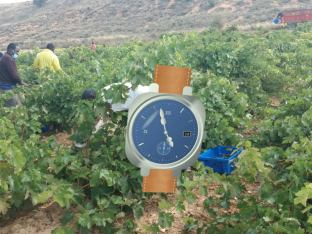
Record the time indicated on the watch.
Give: 4:57
